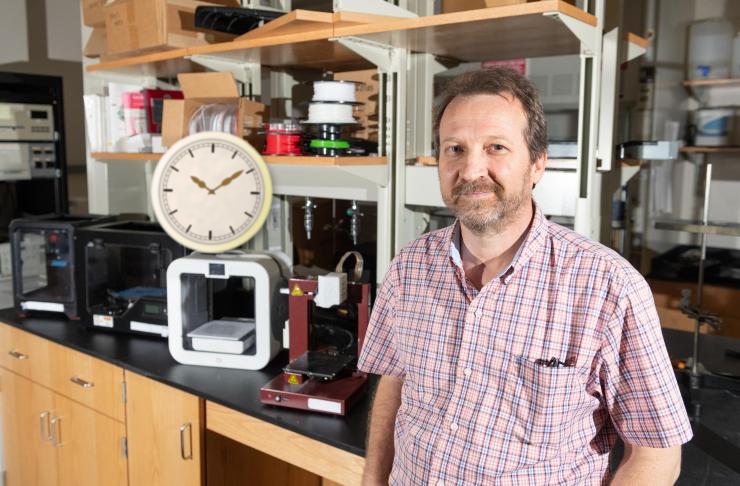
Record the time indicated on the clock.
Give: 10:09
